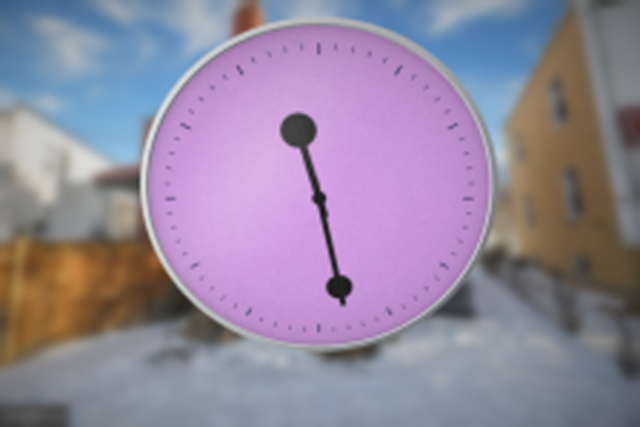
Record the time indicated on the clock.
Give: 11:28
